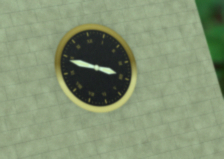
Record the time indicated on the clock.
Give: 3:49
